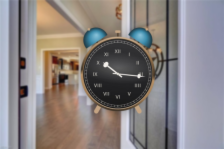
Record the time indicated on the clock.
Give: 10:16
